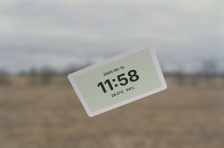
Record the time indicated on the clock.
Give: 11:58
